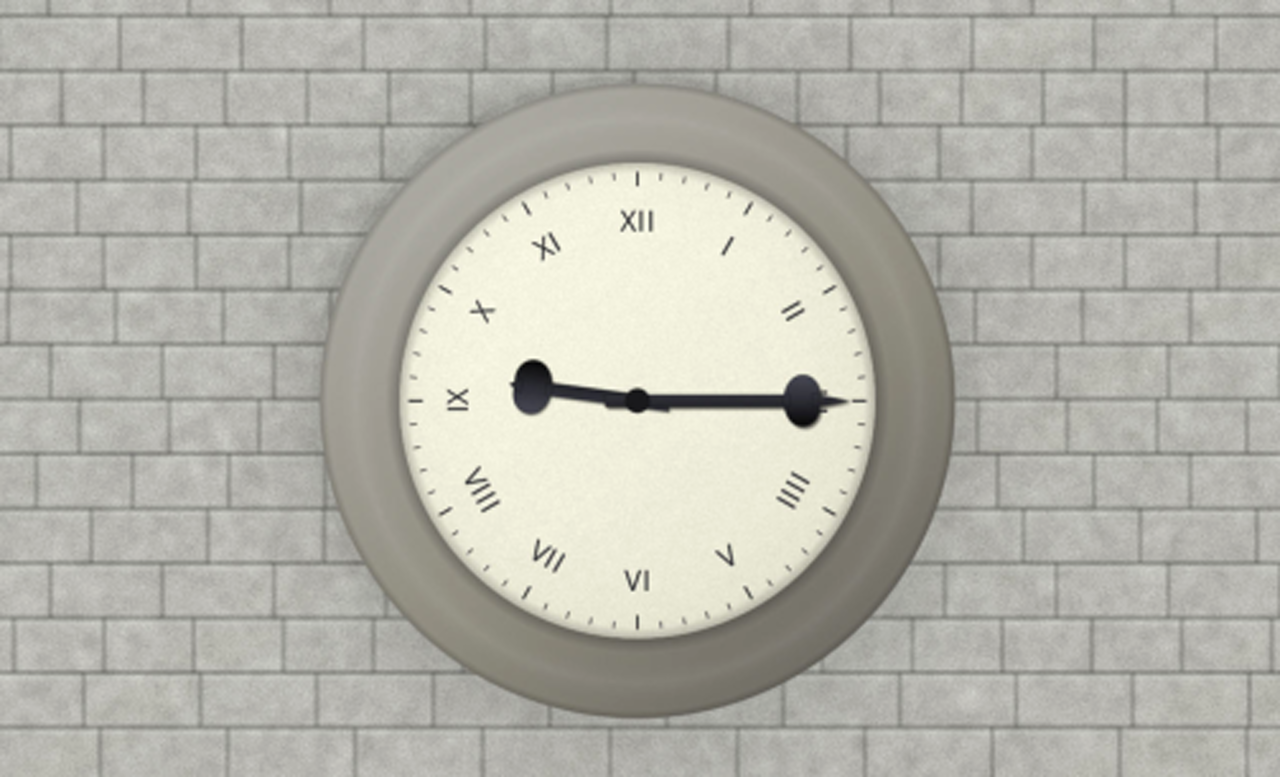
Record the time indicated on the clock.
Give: 9:15
